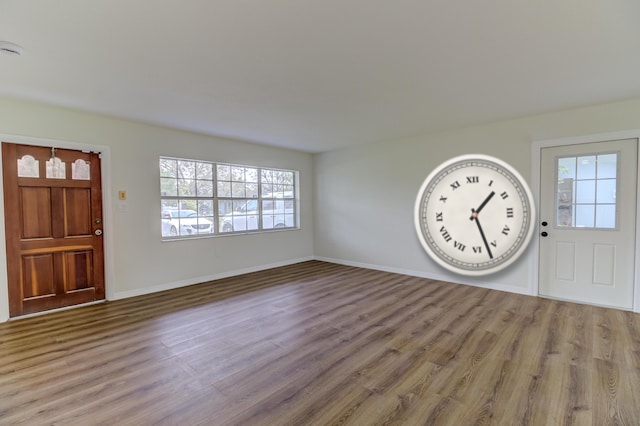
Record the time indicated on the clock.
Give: 1:27
